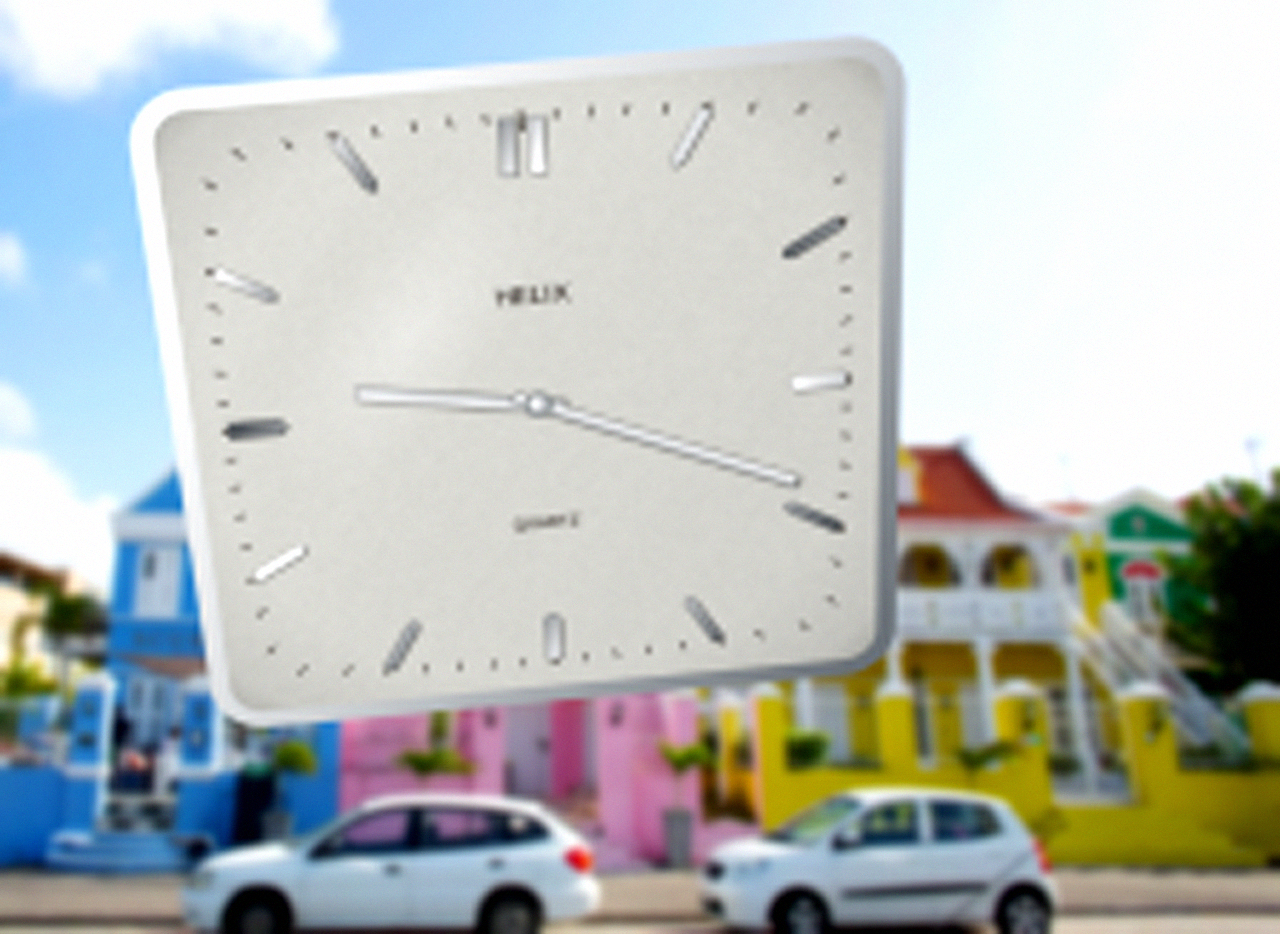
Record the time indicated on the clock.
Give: 9:19
